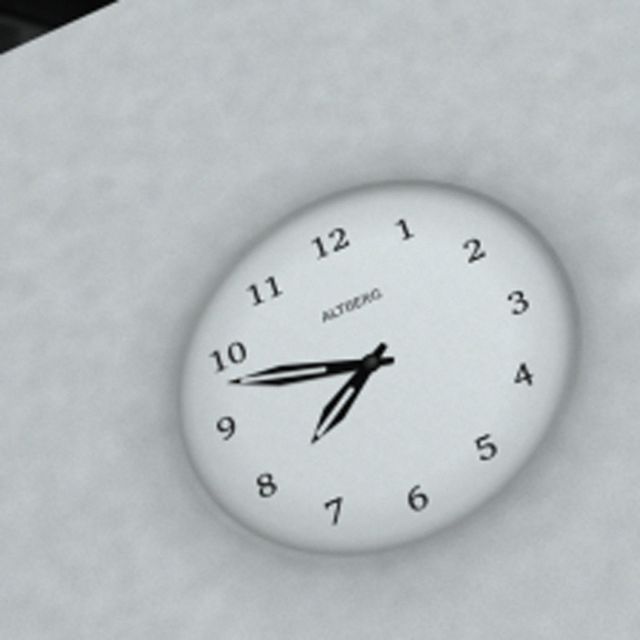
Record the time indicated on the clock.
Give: 7:48
